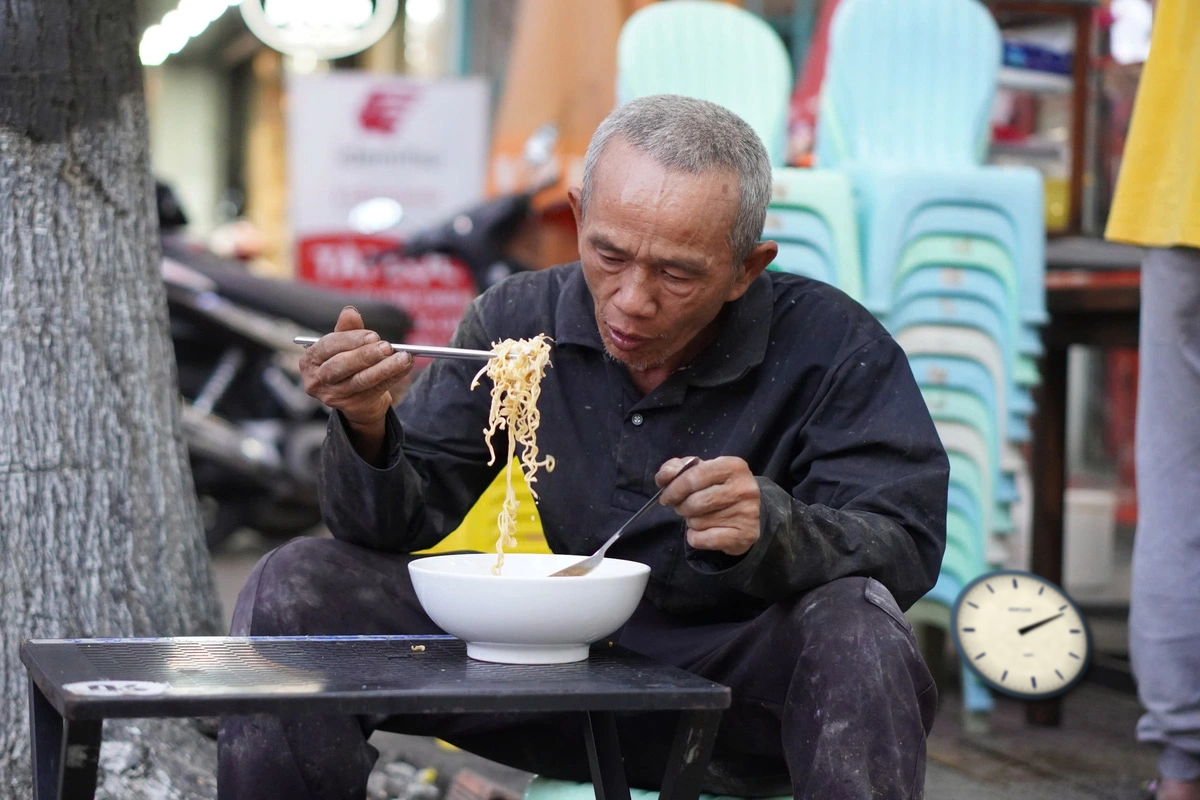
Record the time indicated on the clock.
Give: 2:11
